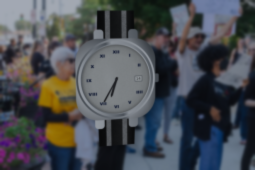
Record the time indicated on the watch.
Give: 6:35
